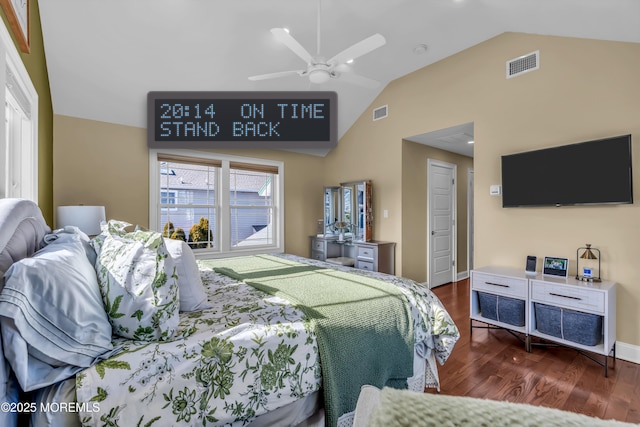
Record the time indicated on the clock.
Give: 20:14
